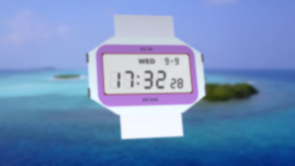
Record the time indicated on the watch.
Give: 17:32
